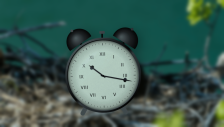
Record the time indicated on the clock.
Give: 10:17
